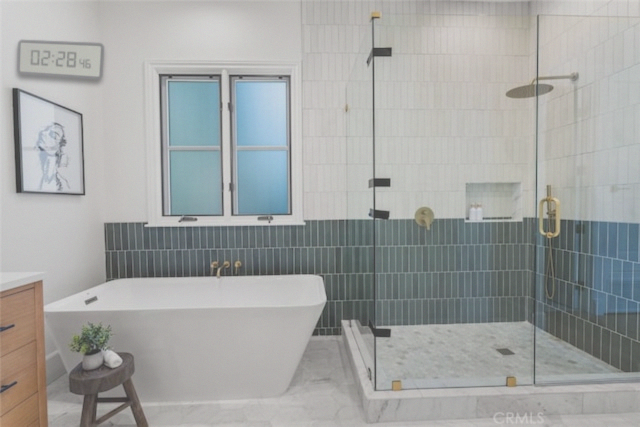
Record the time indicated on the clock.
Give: 2:28
